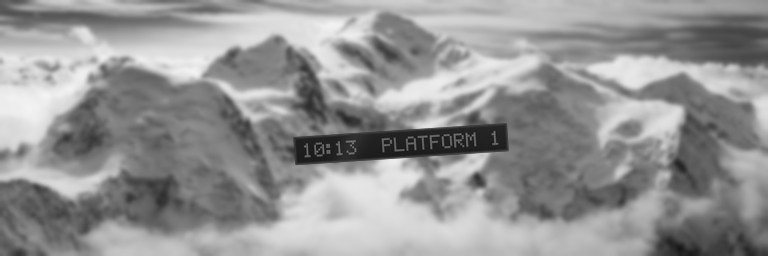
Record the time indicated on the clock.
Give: 10:13
